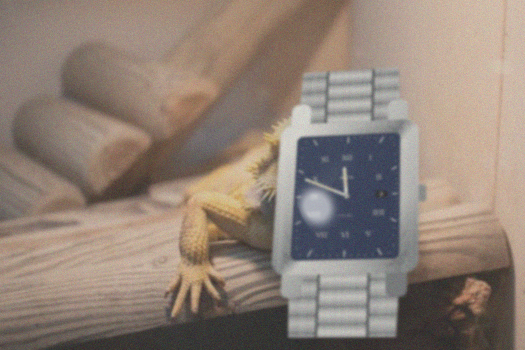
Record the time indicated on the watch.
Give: 11:49
